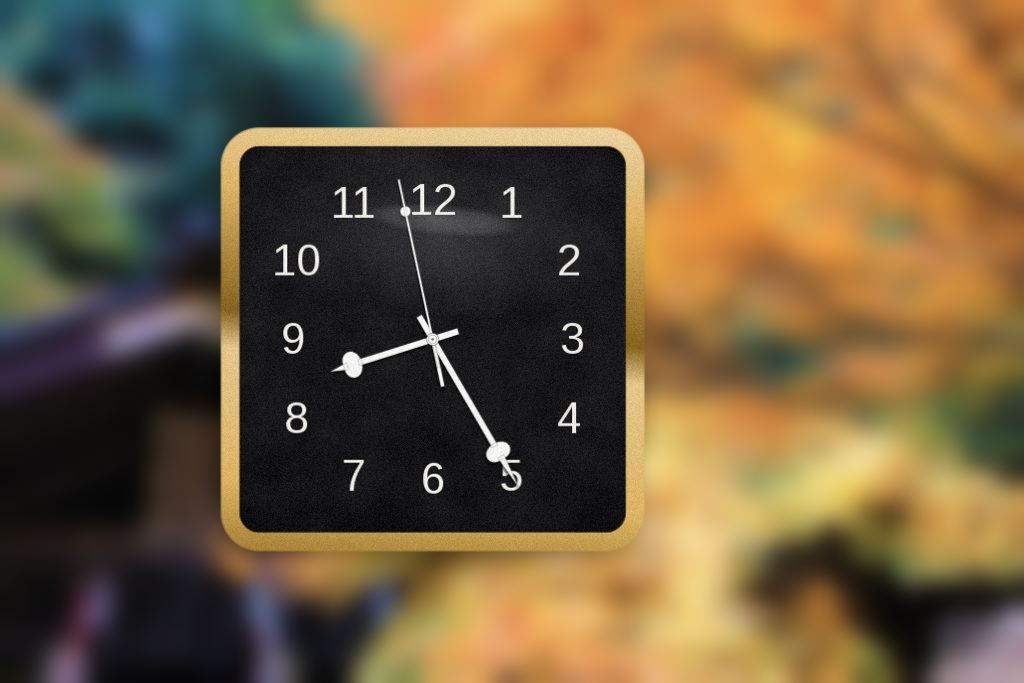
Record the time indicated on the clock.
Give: 8:24:58
